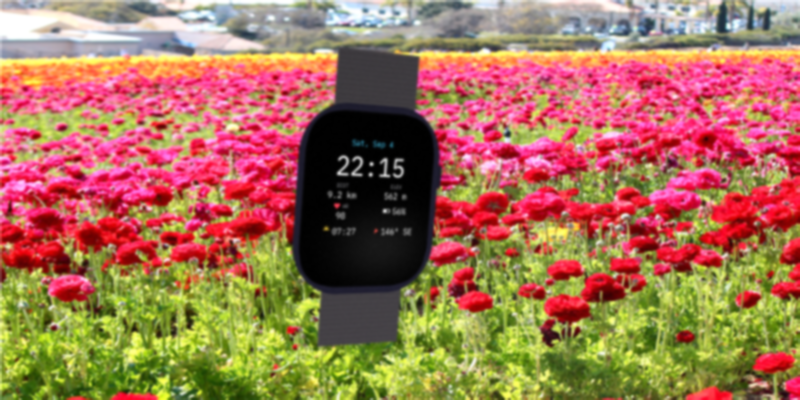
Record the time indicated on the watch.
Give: 22:15
